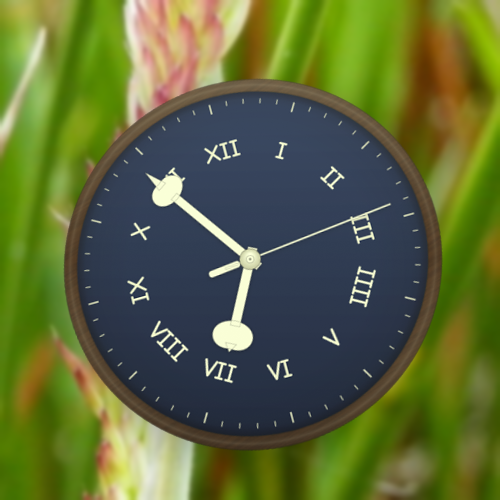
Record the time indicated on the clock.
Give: 6:54:14
